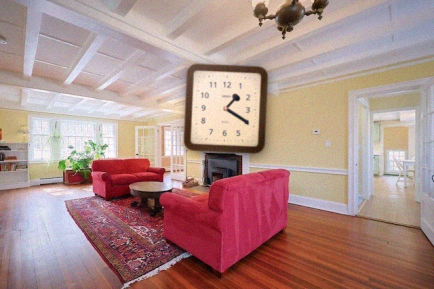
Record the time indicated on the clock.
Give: 1:20
